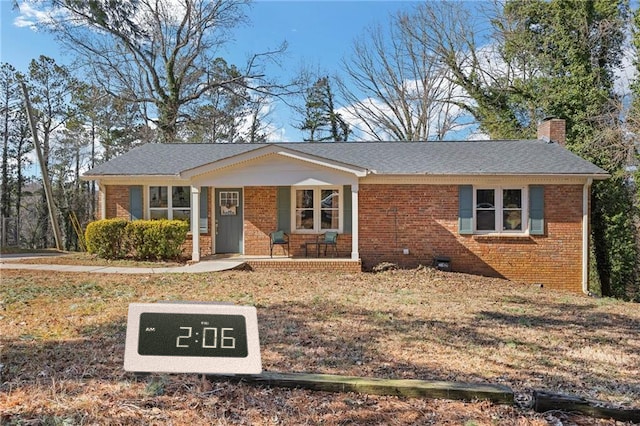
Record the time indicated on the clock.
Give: 2:06
